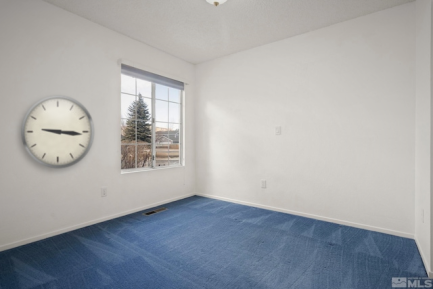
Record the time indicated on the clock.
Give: 9:16
